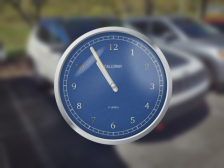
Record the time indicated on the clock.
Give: 10:55
